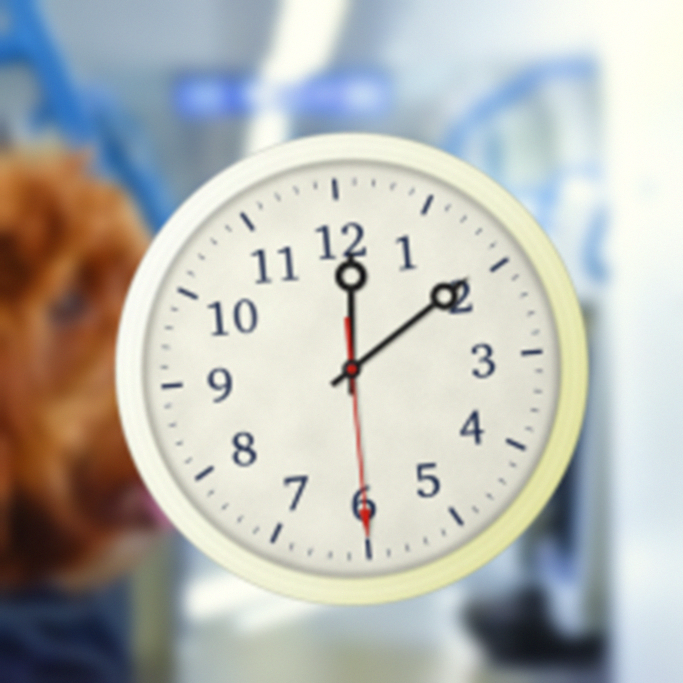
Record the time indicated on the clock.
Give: 12:09:30
